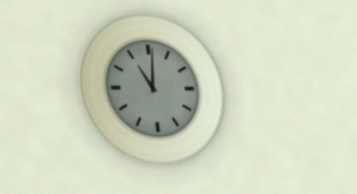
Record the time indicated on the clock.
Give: 11:01
